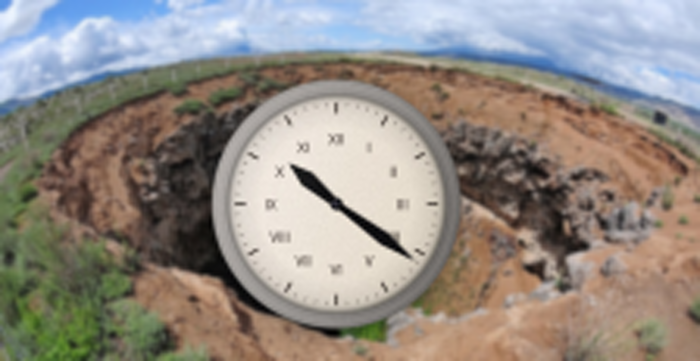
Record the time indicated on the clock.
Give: 10:21
